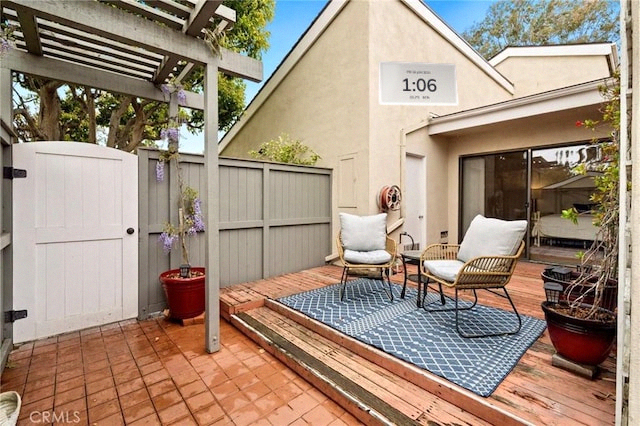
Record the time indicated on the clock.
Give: 1:06
